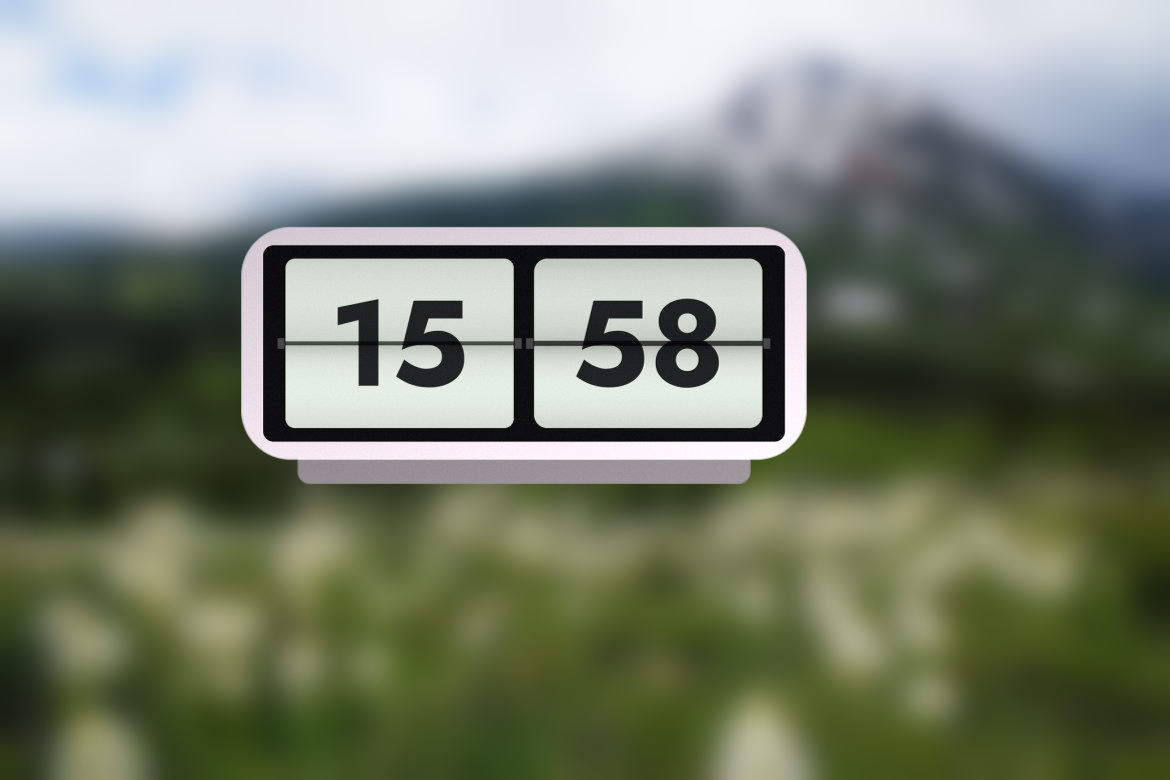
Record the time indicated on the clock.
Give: 15:58
